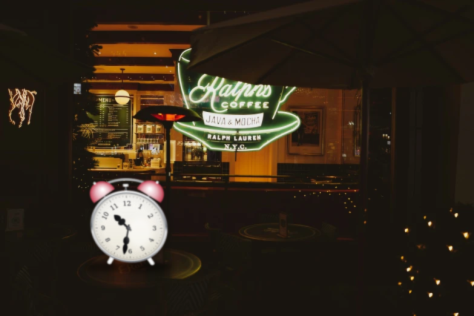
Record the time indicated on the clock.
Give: 10:32
